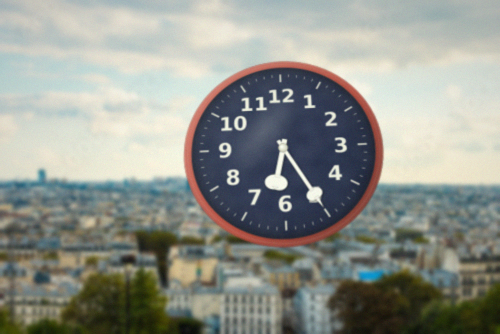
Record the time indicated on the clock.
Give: 6:25
